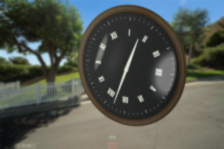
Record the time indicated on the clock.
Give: 1:38
